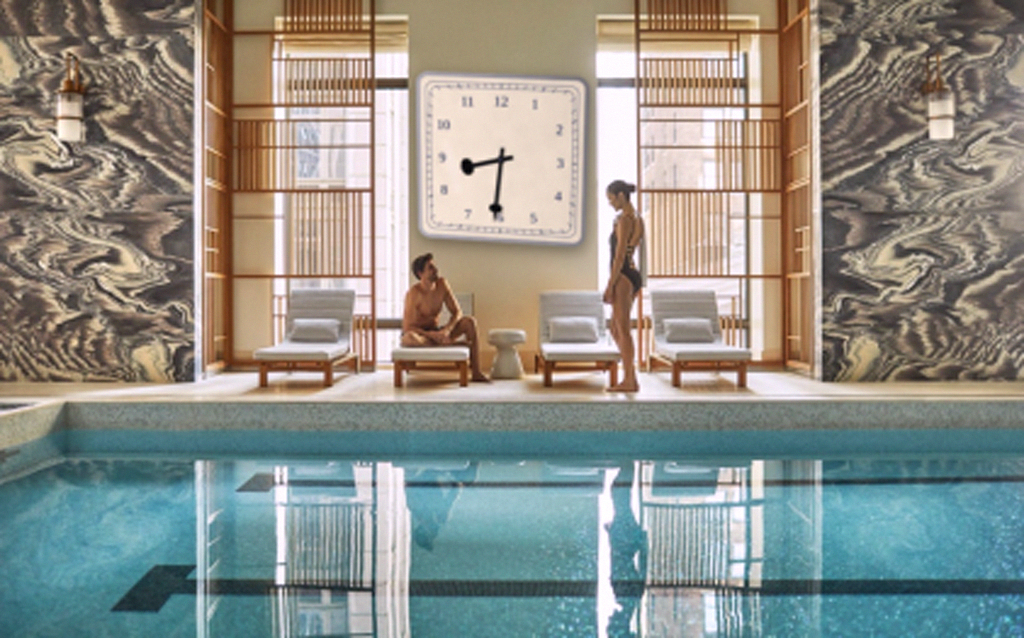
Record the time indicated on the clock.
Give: 8:31
